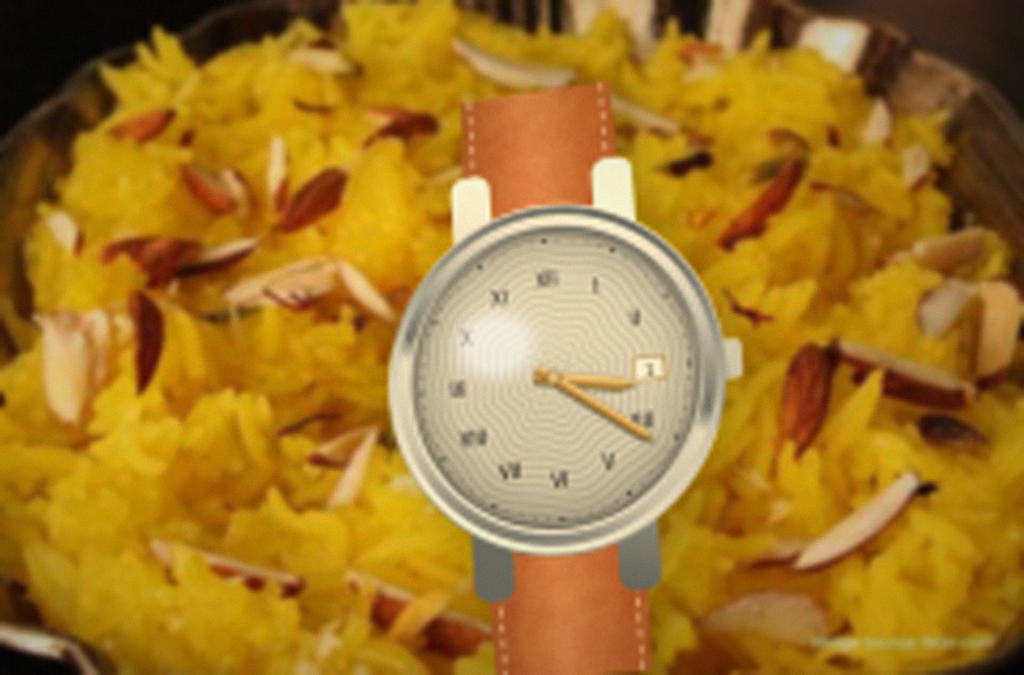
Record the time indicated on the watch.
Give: 3:21
